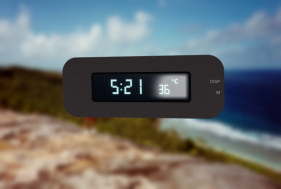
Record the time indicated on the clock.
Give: 5:21
